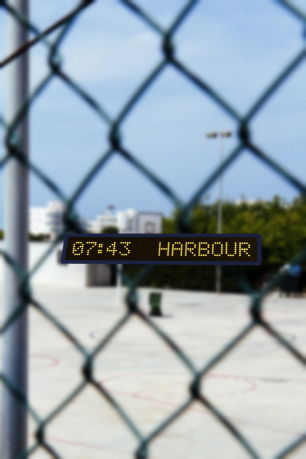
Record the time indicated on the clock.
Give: 7:43
